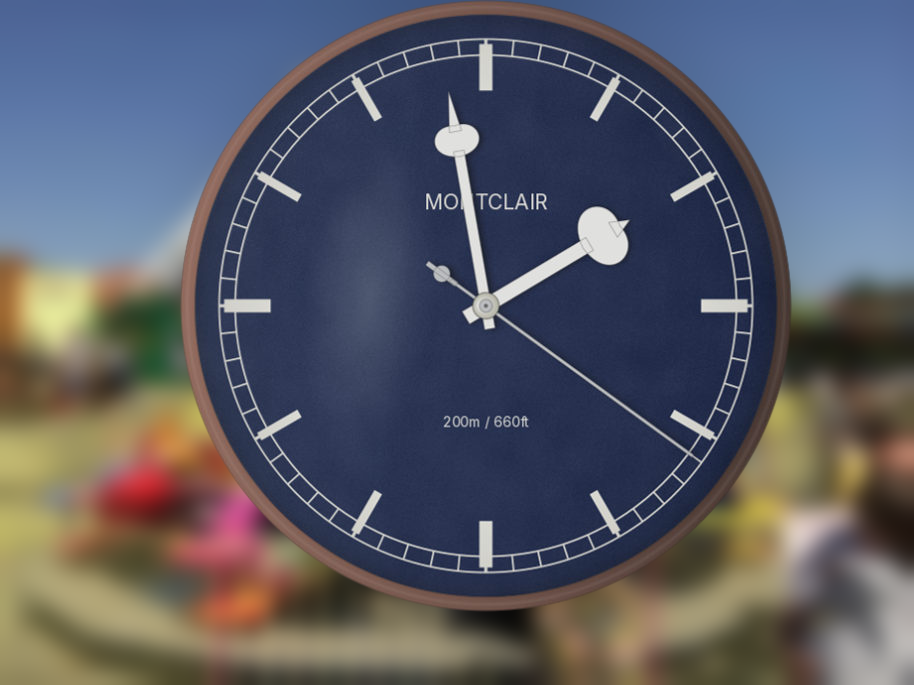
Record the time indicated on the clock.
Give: 1:58:21
